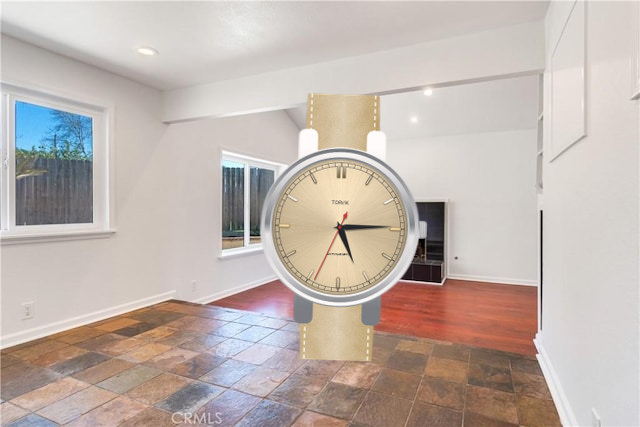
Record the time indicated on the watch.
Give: 5:14:34
